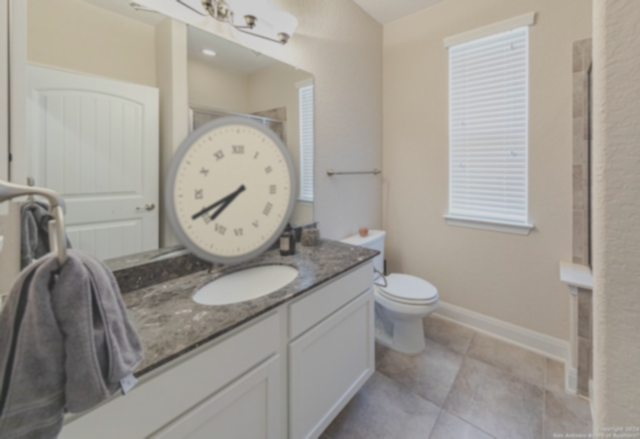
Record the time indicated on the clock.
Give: 7:41
